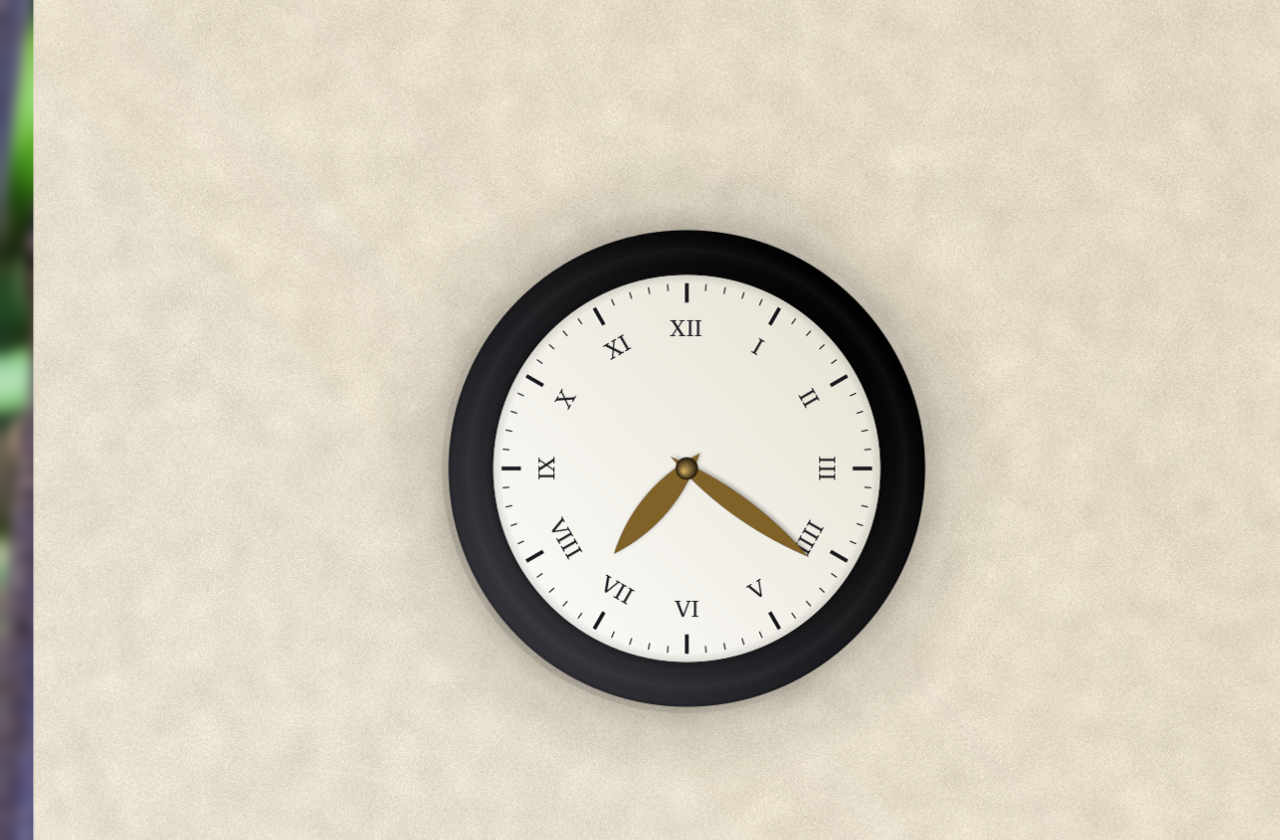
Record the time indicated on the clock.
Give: 7:21
